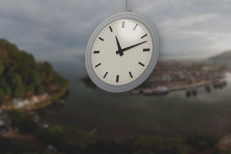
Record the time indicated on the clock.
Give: 11:12
